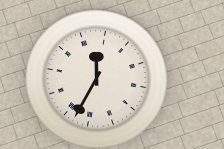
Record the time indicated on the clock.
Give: 12:38
